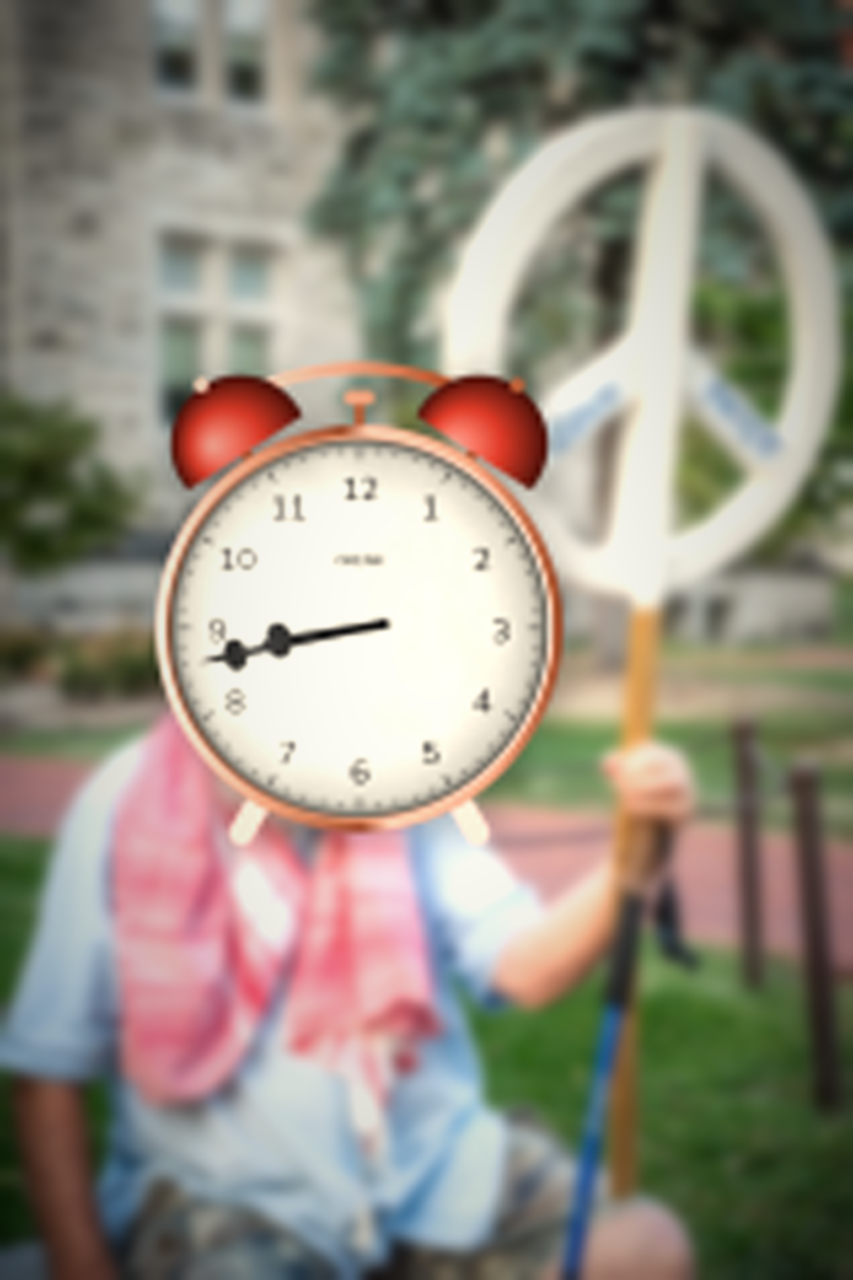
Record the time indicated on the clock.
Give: 8:43
